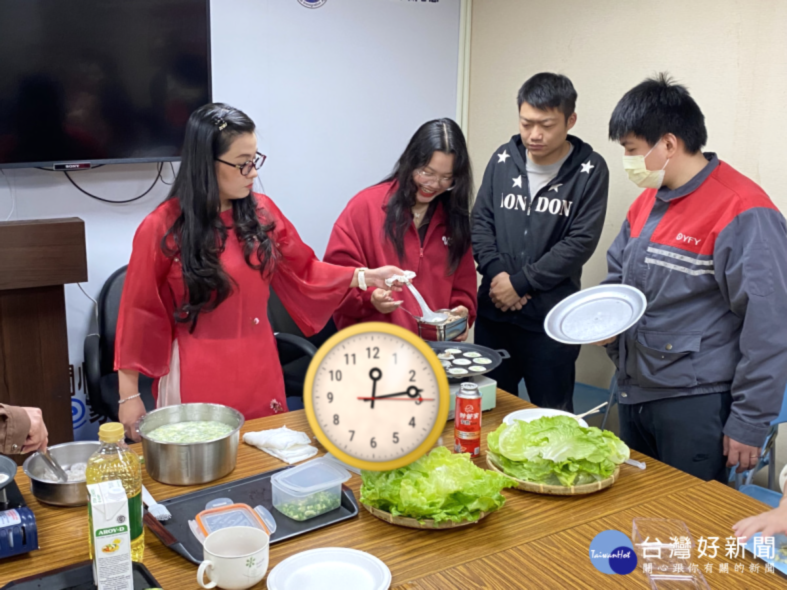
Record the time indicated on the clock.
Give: 12:13:15
